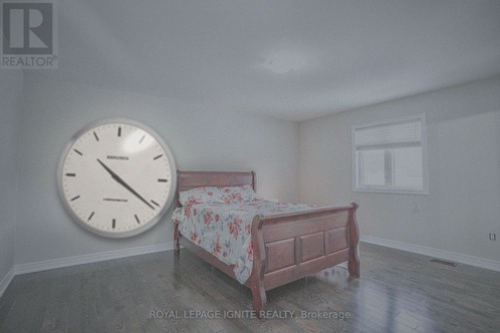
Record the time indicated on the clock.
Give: 10:21
